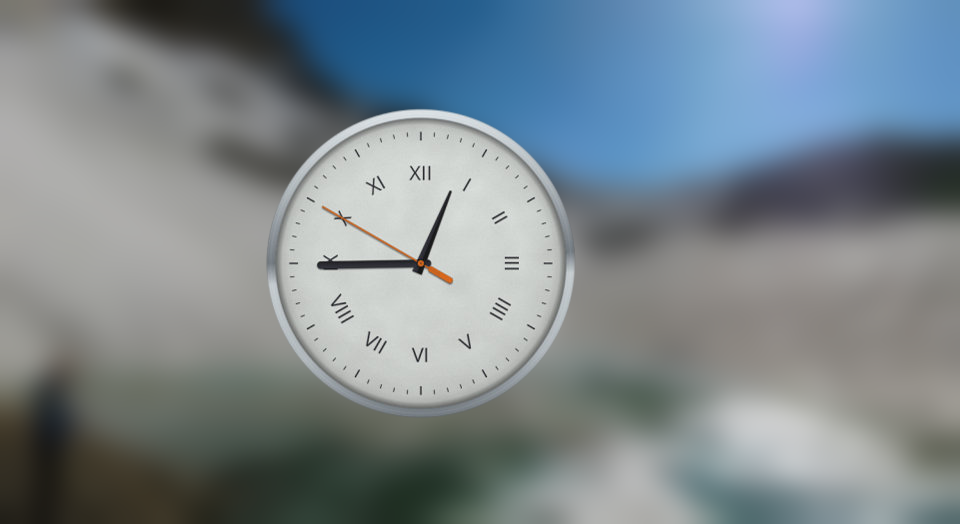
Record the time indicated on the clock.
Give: 12:44:50
